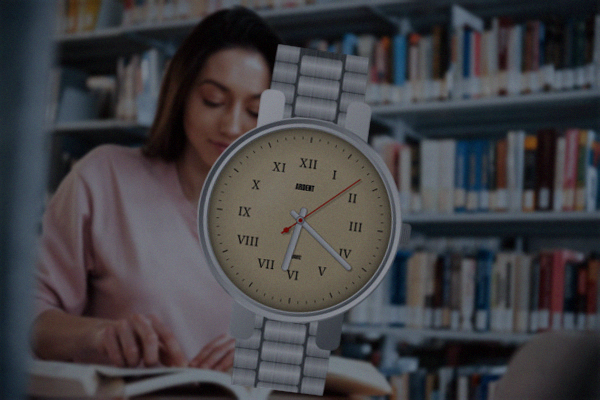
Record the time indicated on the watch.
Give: 6:21:08
